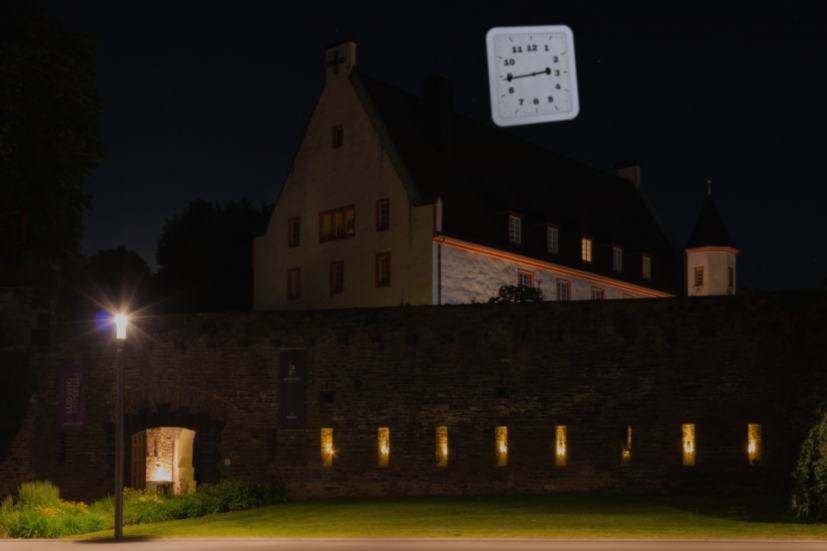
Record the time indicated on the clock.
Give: 2:44
